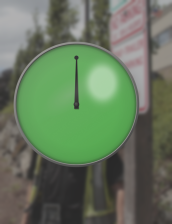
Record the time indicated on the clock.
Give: 12:00
